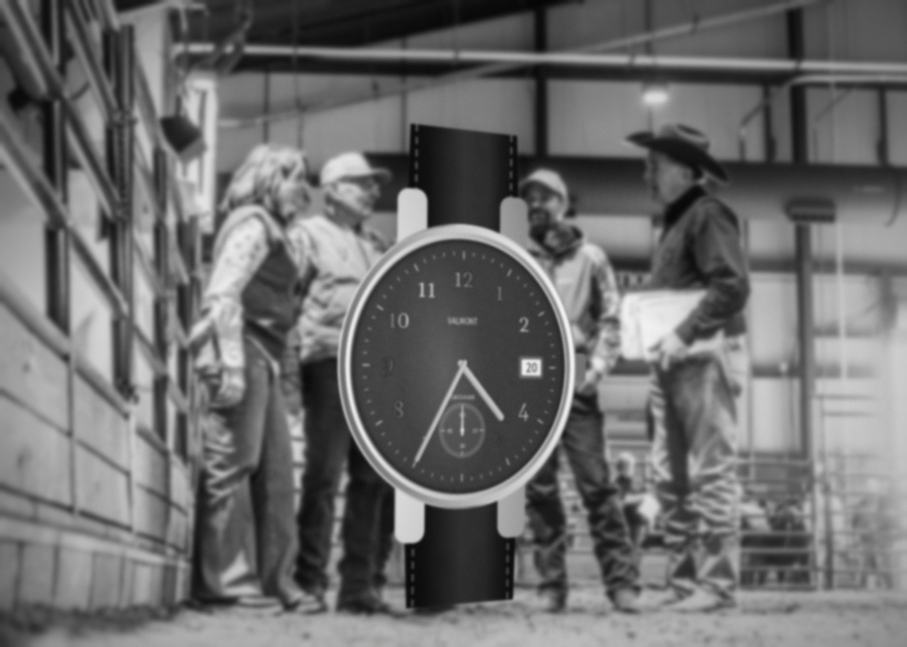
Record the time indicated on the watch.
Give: 4:35
